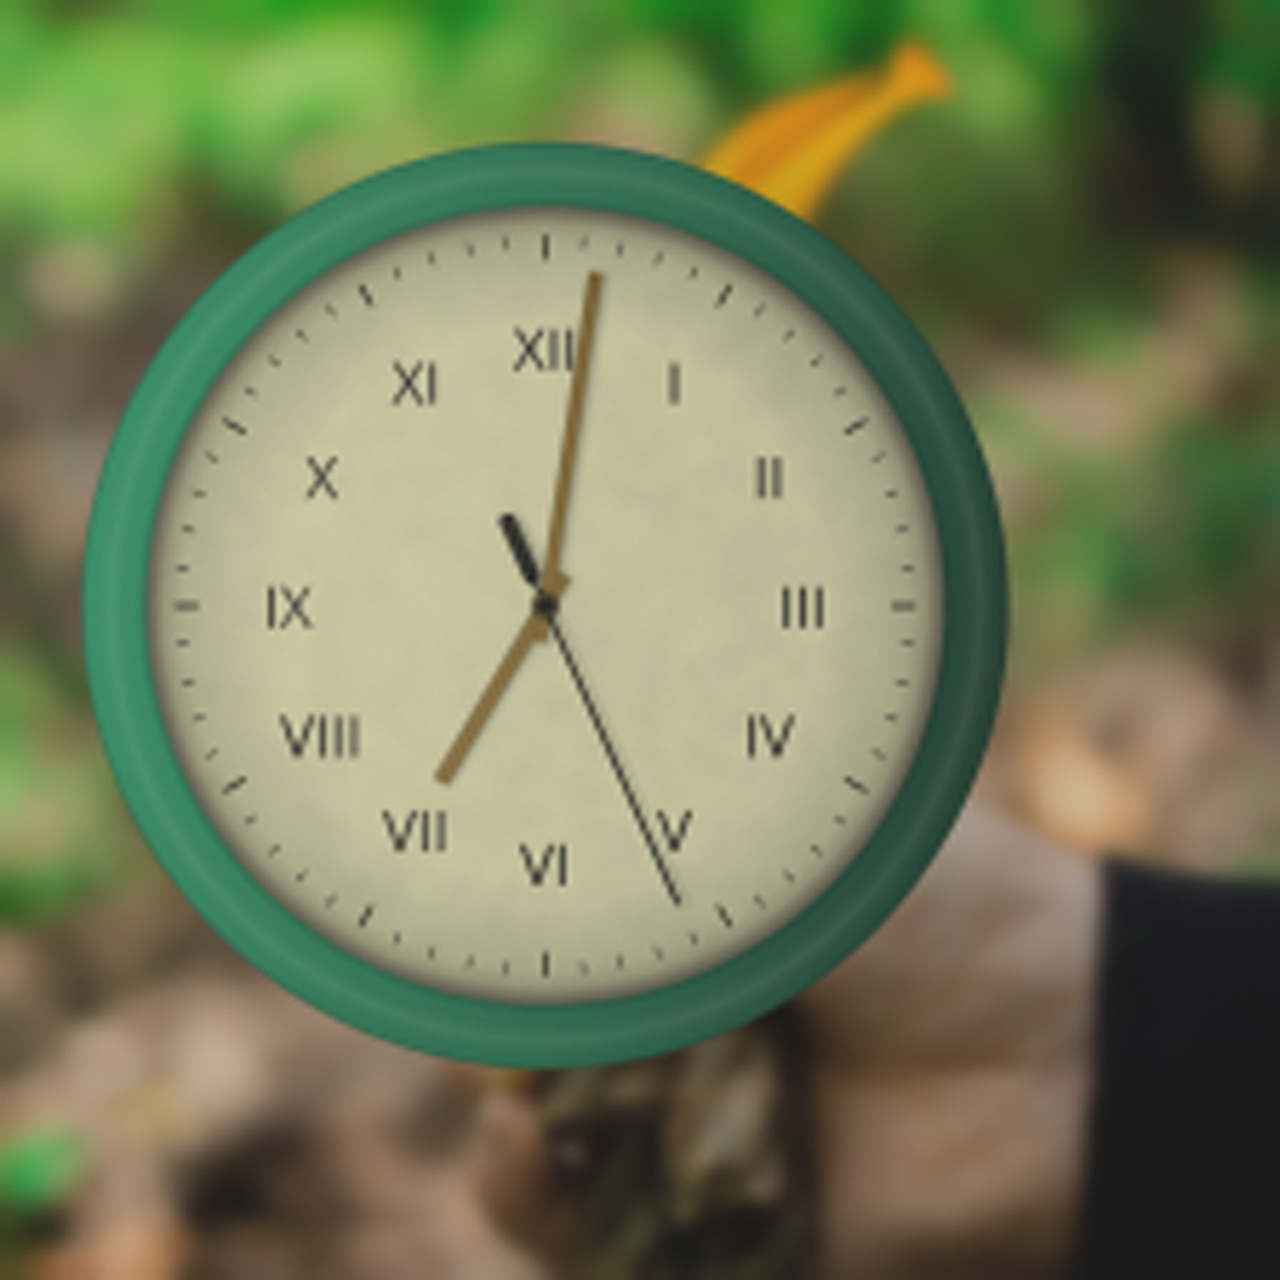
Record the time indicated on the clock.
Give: 7:01:26
